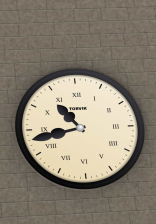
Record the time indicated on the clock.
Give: 10:43
